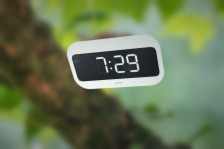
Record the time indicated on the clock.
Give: 7:29
